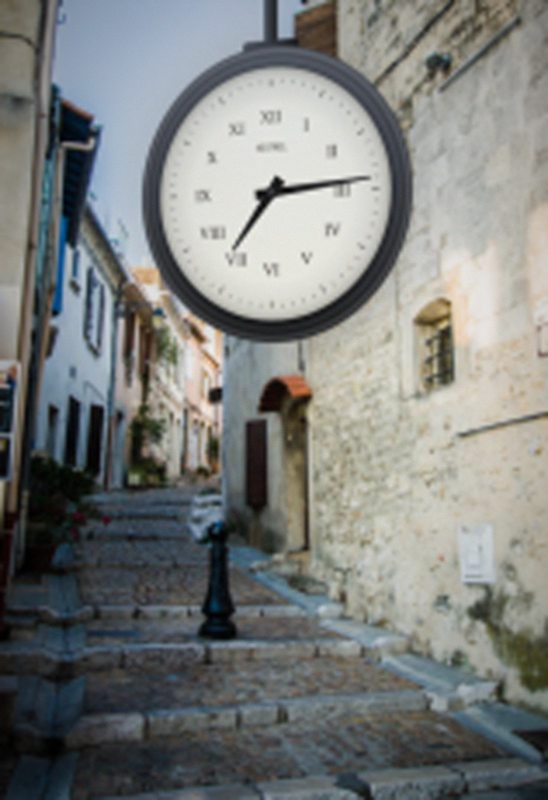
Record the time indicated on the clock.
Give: 7:14
